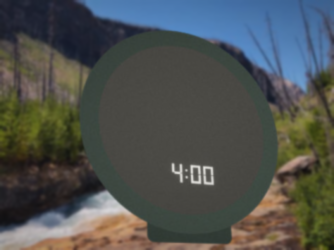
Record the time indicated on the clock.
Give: 4:00
